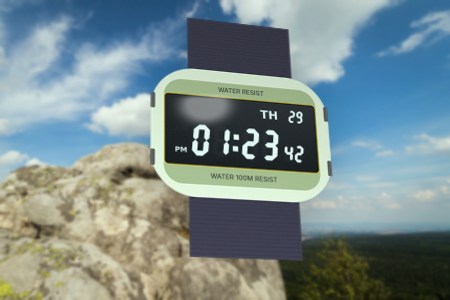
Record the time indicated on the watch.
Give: 1:23:42
